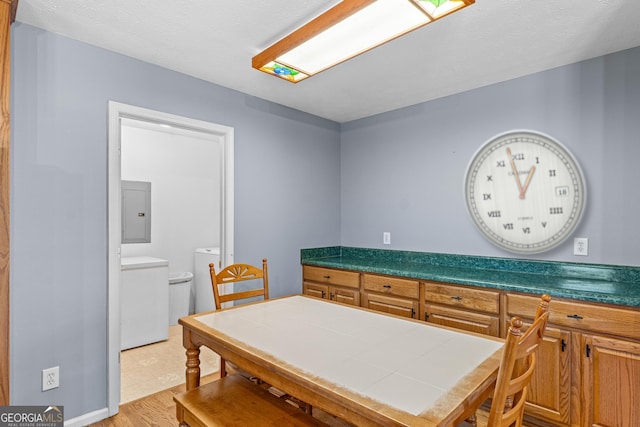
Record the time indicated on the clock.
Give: 12:58
